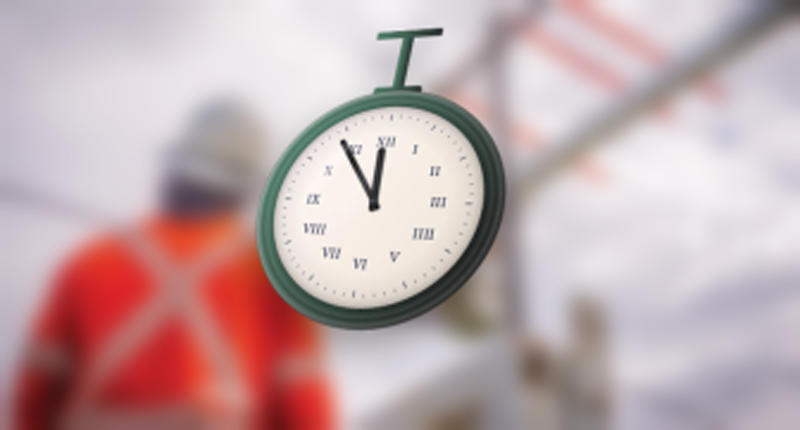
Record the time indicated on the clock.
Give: 11:54
